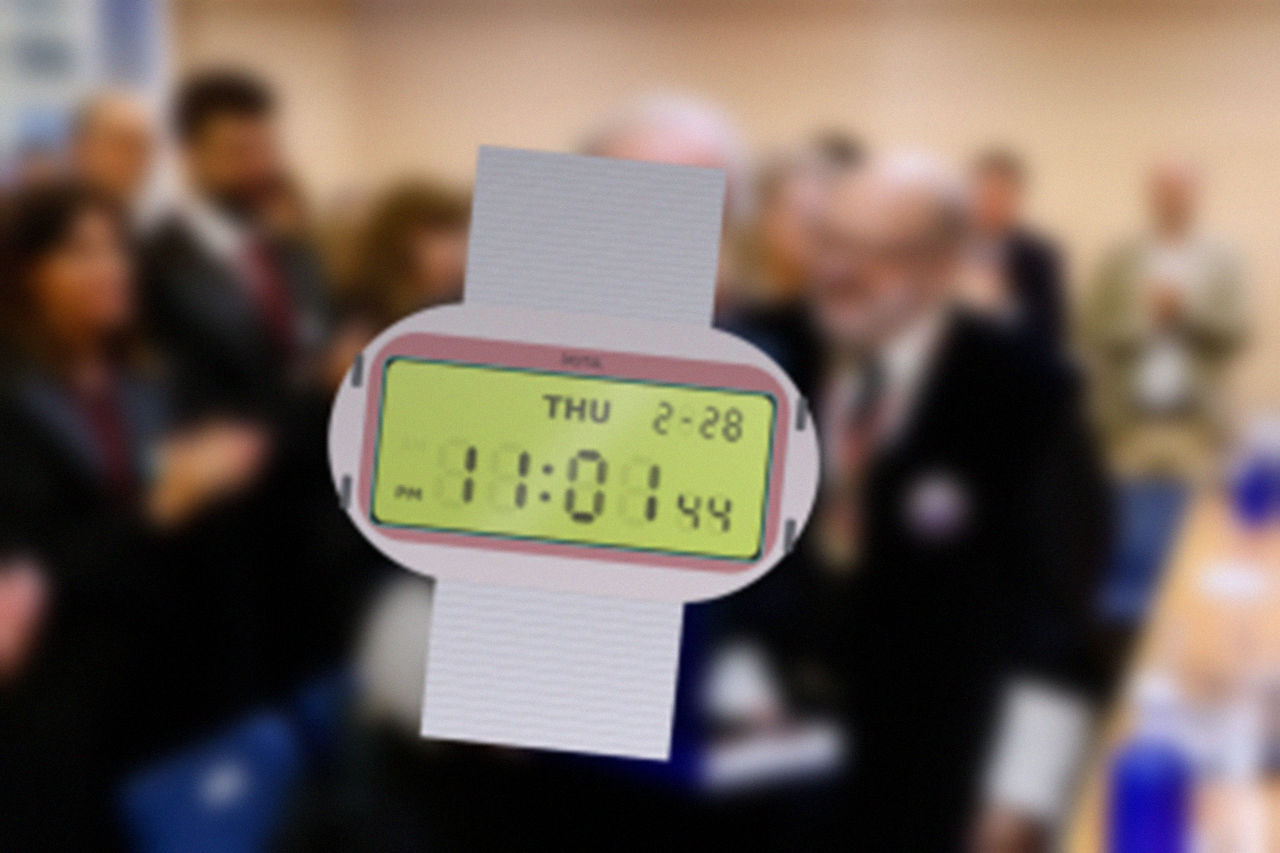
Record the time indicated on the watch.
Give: 11:01:44
